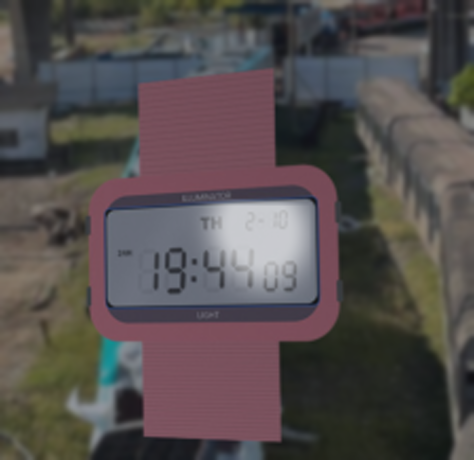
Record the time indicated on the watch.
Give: 19:44:09
